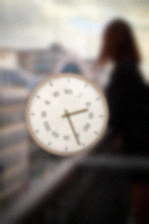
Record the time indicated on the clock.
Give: 2:26
